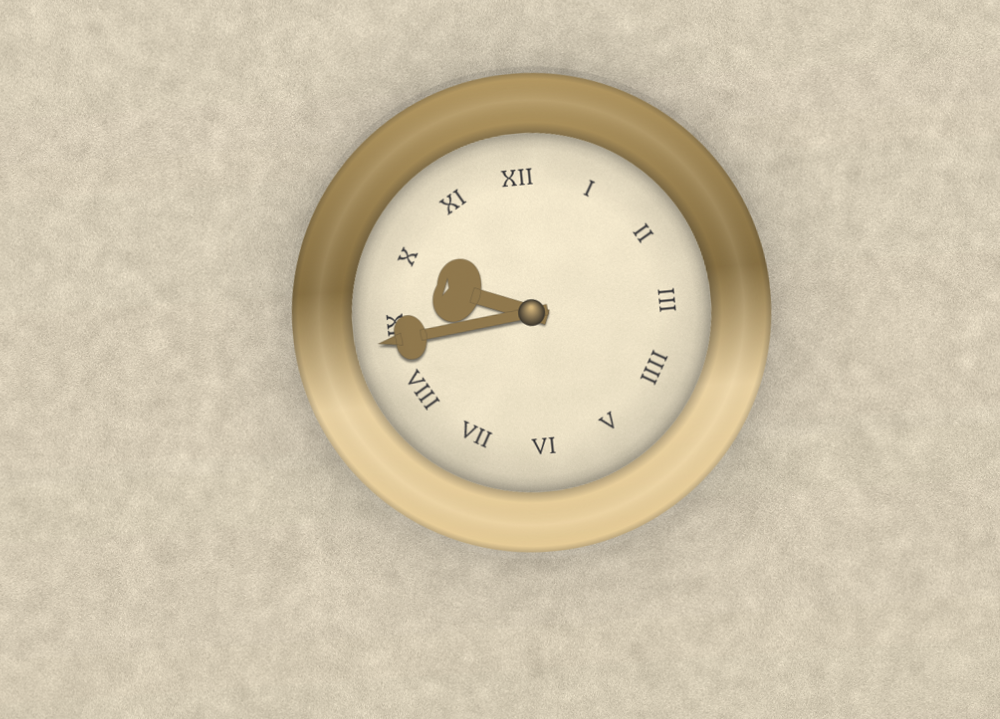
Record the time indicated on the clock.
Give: 9:44
